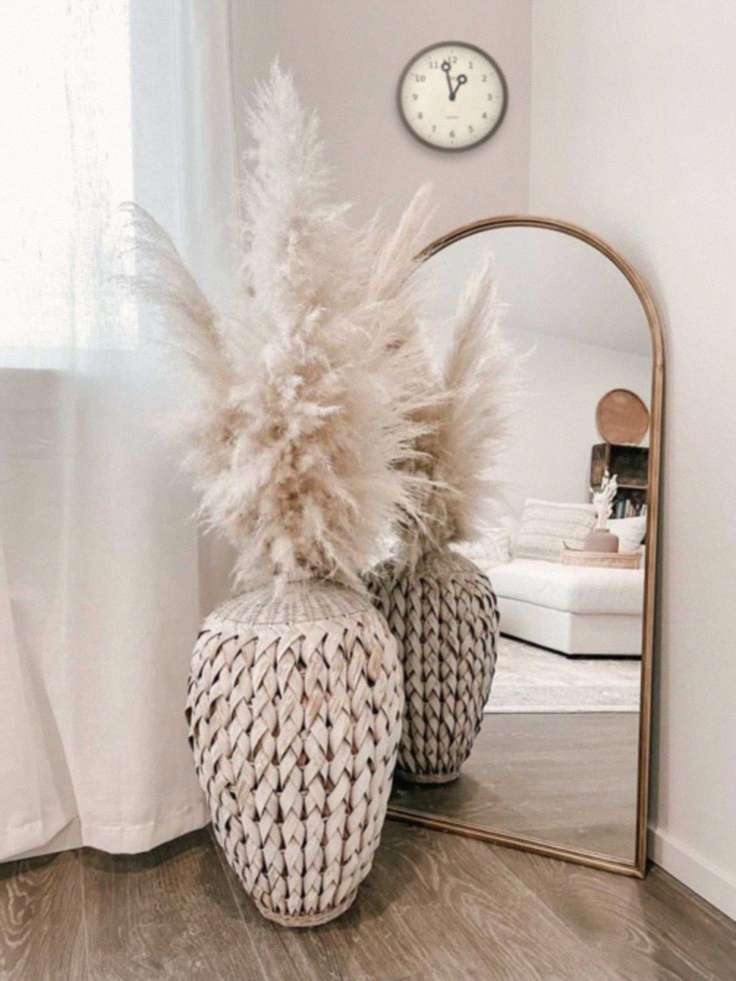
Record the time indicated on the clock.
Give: 12:58
